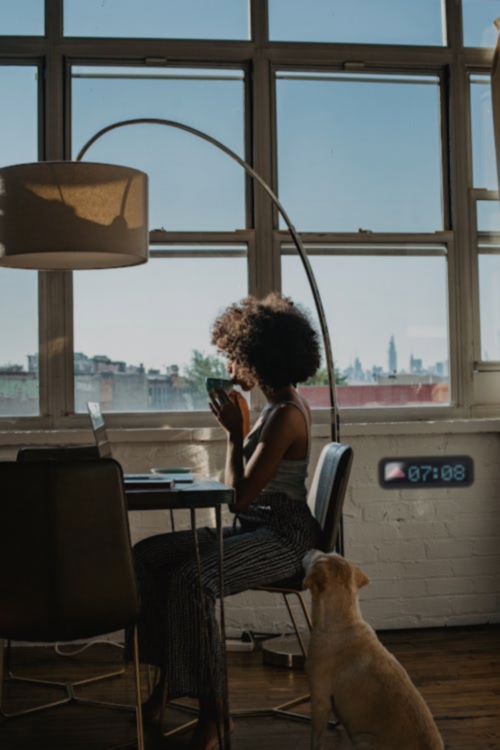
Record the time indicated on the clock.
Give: 7:08
